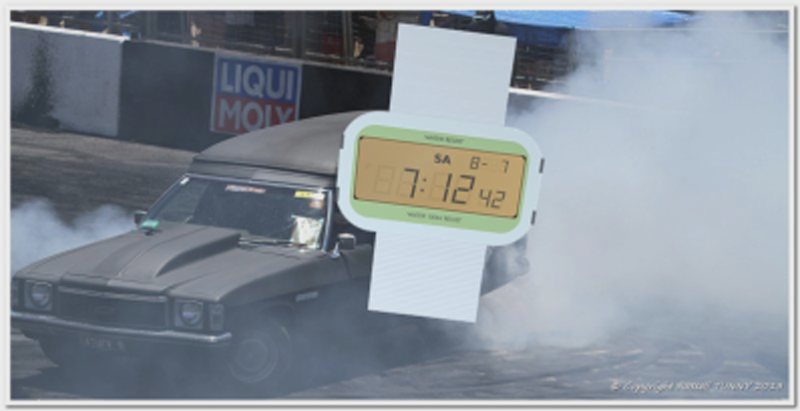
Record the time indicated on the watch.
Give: 7:12:42
